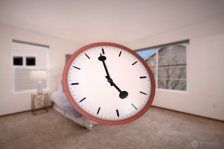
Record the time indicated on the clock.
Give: 4:59
